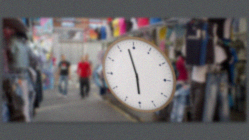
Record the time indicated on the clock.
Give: 5:58
